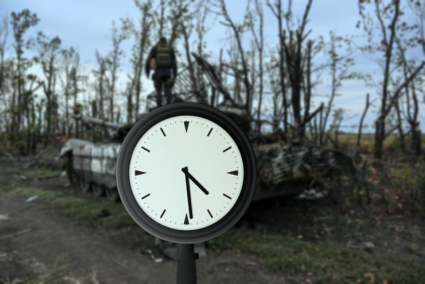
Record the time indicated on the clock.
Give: 4:29
